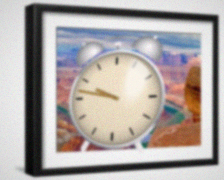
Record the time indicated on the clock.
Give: 9:47
